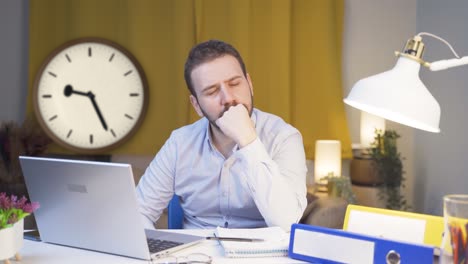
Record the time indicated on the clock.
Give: 9:26
